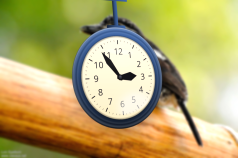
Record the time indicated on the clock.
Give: 2:54
